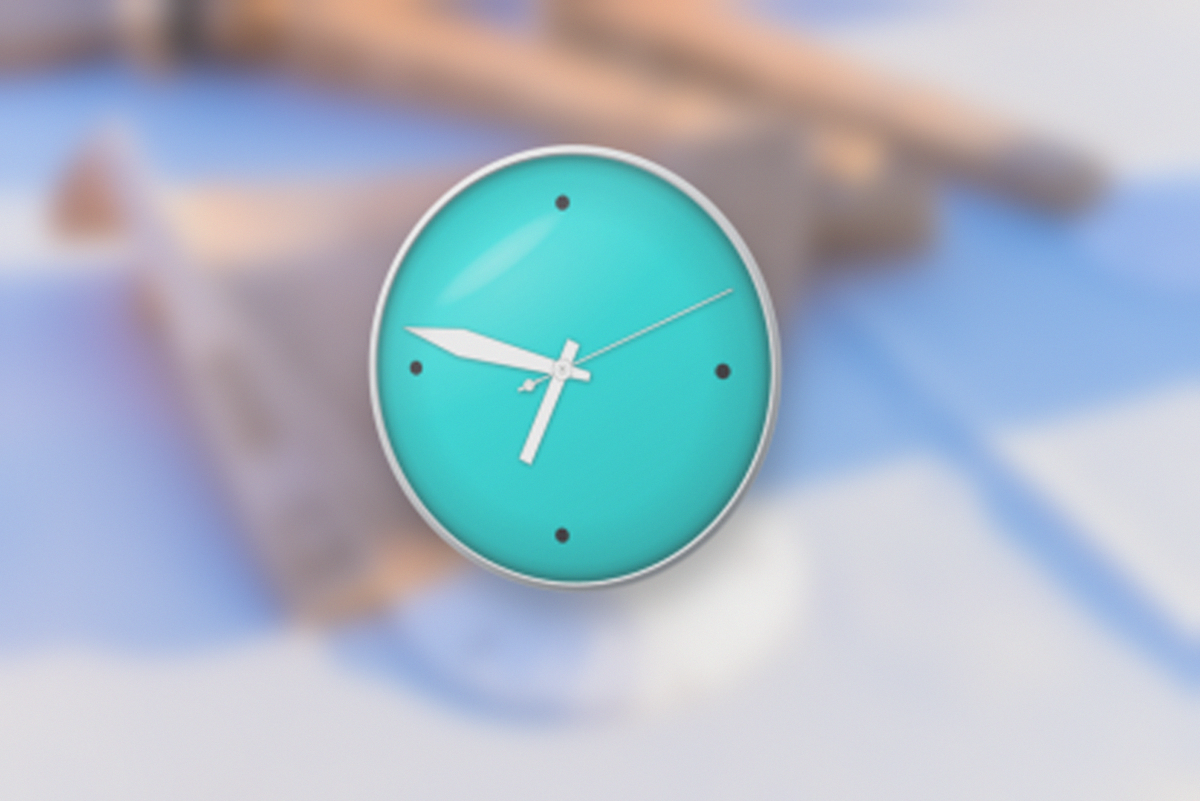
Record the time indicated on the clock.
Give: 6:47:11
